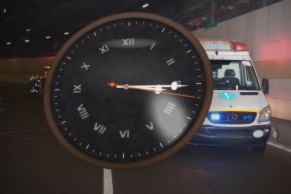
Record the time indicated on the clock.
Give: 3:15:17
